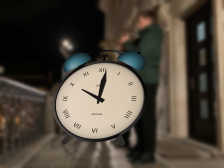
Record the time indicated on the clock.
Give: 10:01
